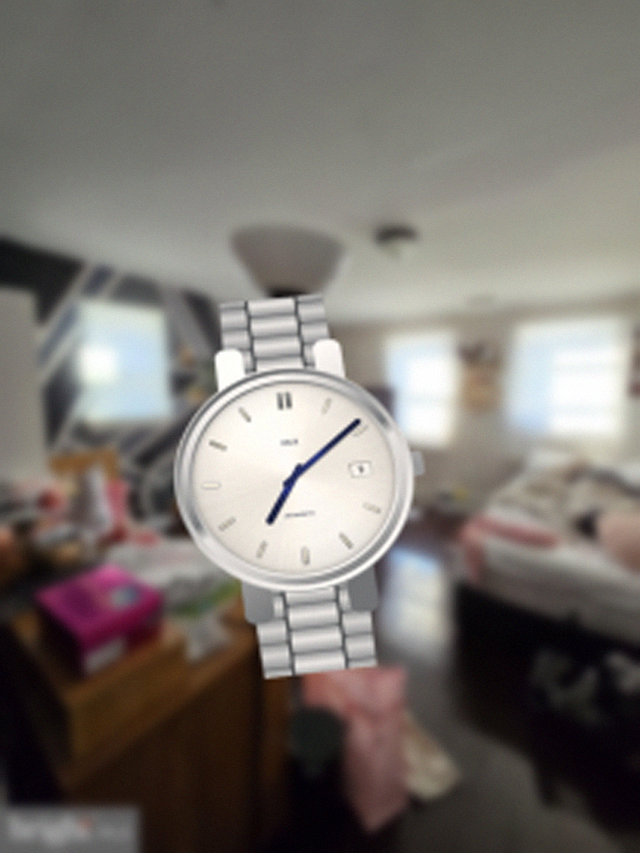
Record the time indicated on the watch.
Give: 7:09
